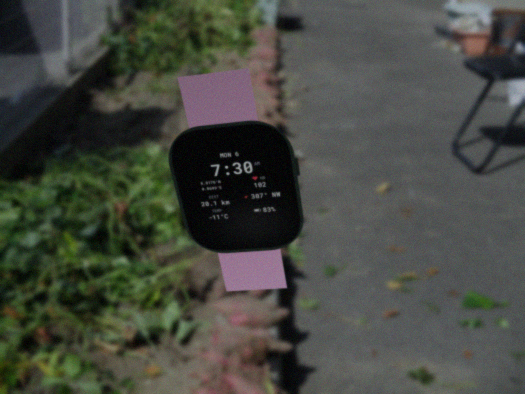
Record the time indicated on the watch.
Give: 7:30
